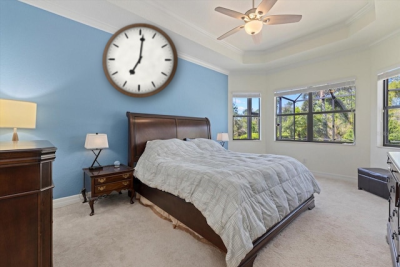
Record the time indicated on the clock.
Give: 7:01
